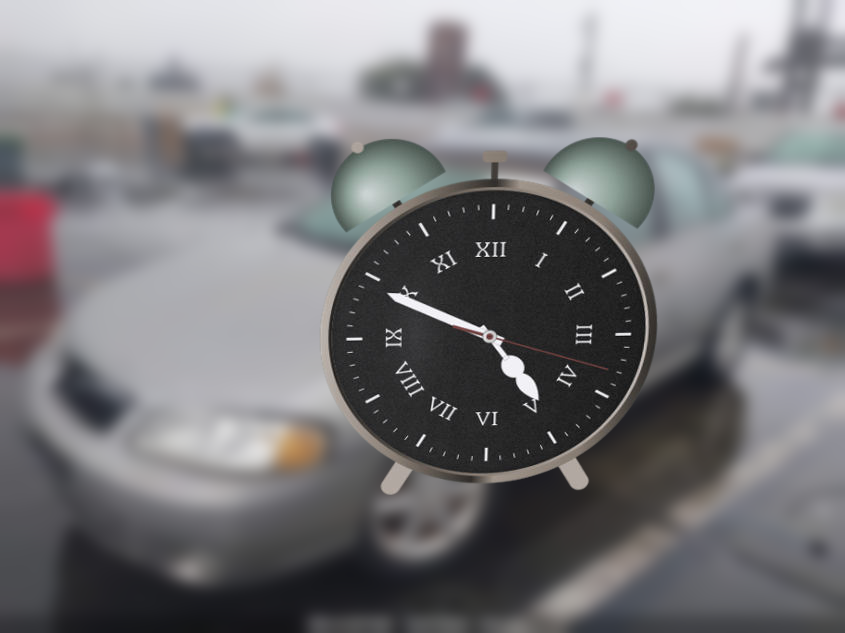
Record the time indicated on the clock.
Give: 4:49:18
